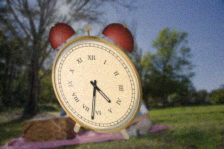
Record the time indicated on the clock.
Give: 4:32
